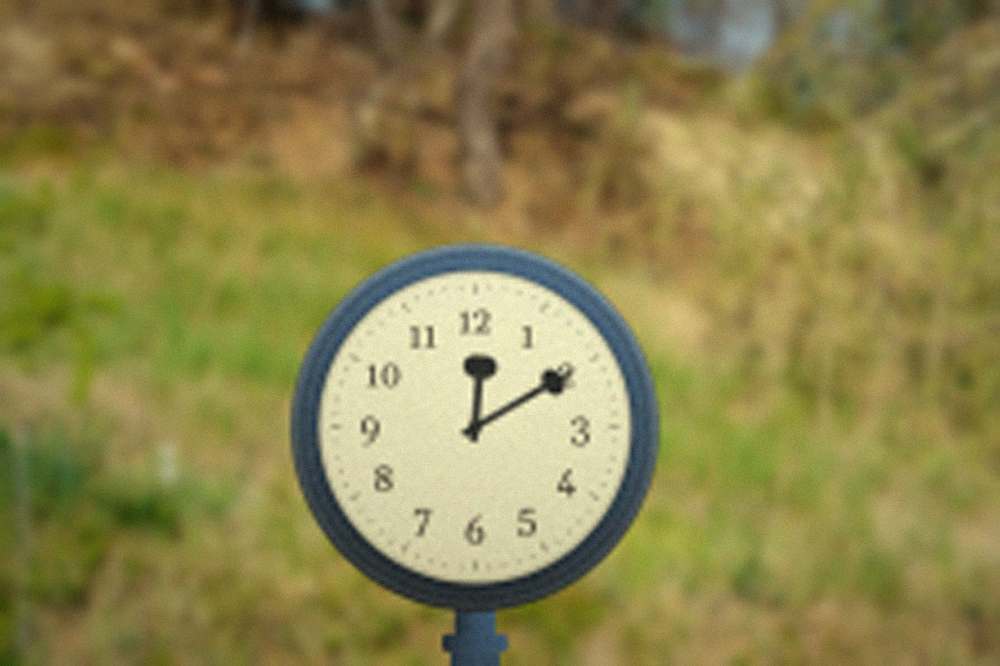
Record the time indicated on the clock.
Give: 12:10
